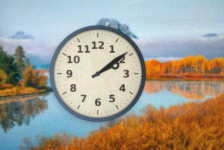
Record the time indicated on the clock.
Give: 2:09
